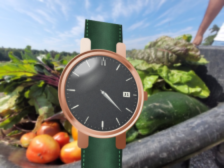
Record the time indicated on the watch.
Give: 4:22
